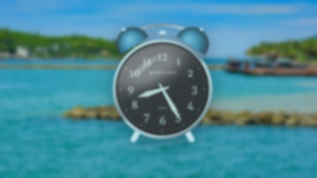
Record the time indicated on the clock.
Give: 8:25
